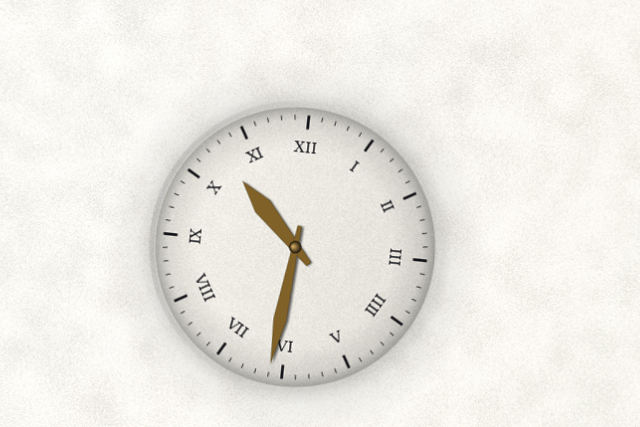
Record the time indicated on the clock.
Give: 10:31
